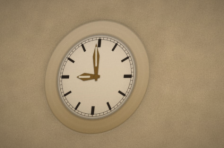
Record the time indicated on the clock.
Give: 8:59
